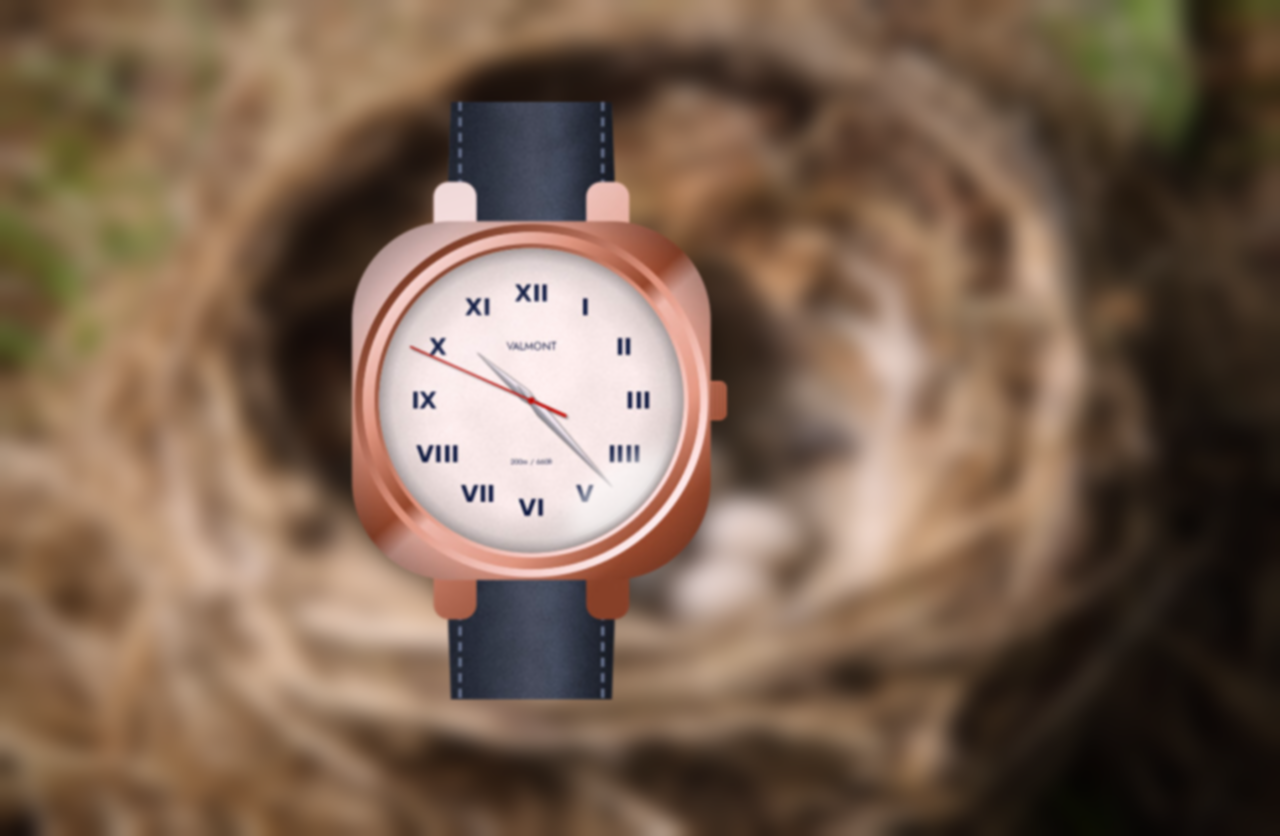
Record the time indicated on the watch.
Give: 10:22:49
